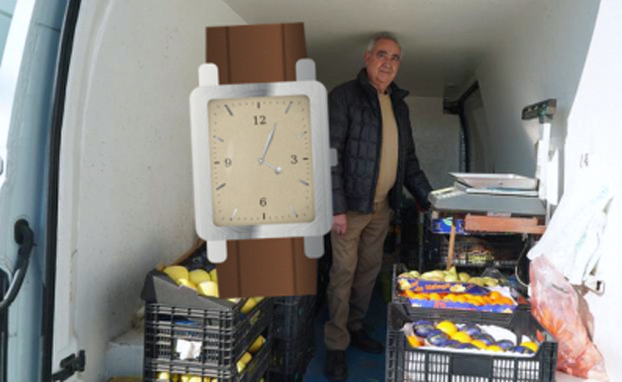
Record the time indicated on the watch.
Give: 4:04
